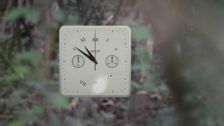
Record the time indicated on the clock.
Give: 10:51
